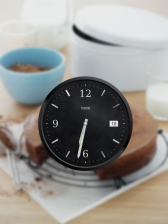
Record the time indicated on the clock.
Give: 6:32
